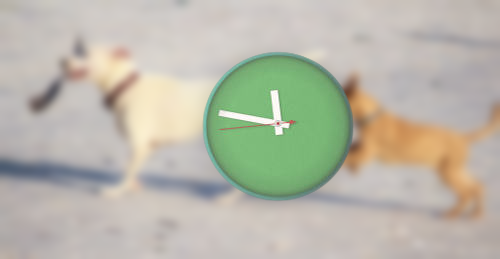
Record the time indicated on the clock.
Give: 11:46:44
